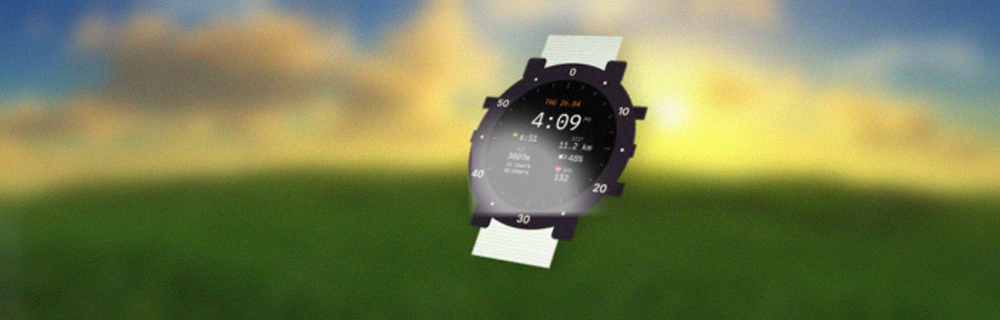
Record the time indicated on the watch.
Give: 4:09
